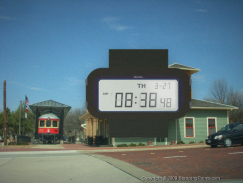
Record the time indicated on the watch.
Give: 8:38:48
